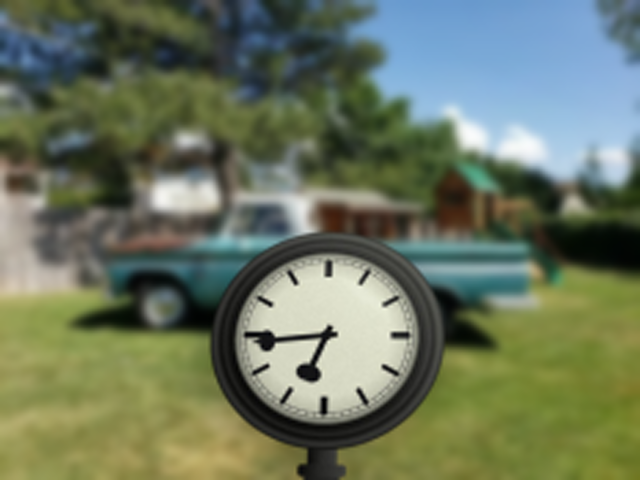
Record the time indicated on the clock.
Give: 6:44
